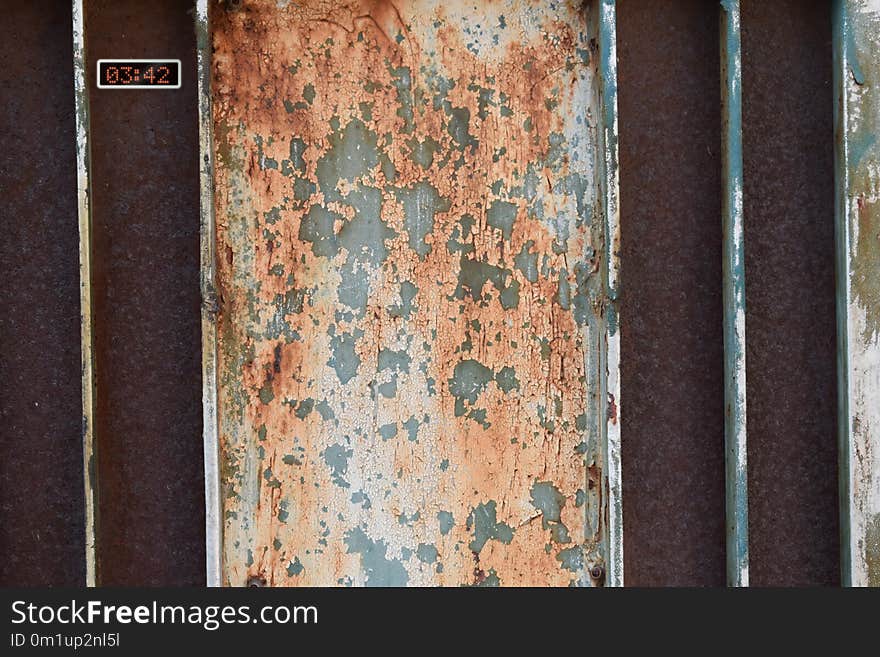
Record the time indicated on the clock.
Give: 3:42
